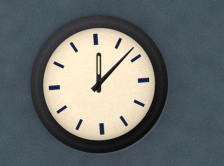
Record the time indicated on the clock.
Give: 12:08
